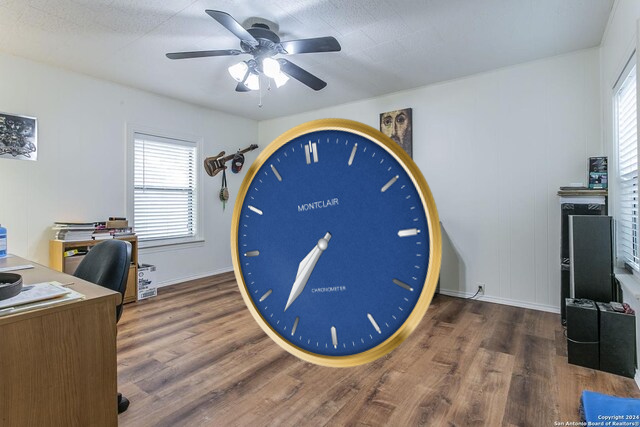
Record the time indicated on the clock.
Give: 7:37
